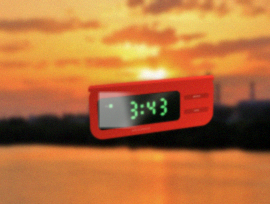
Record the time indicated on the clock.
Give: 3:43
